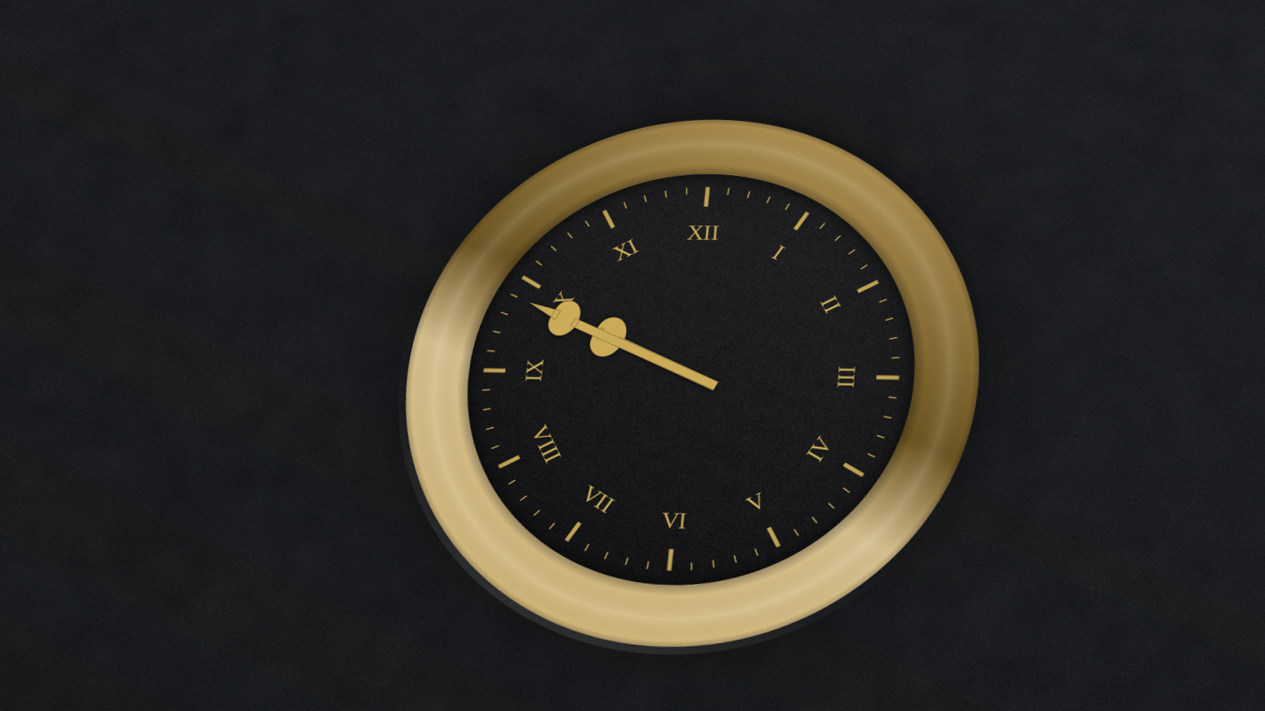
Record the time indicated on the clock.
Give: 9:49
